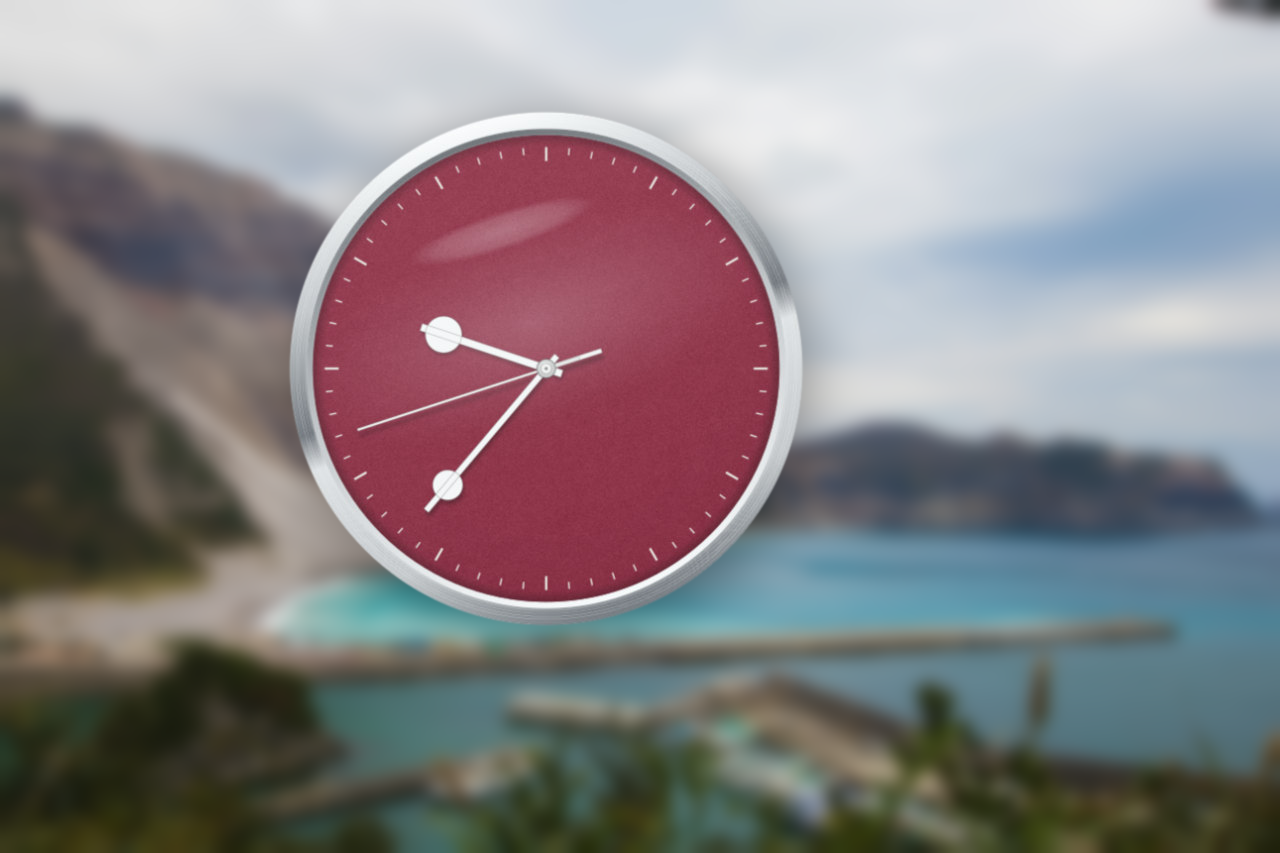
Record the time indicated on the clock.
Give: 9:36:42
